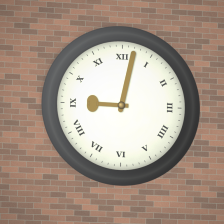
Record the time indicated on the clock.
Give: 9:02
